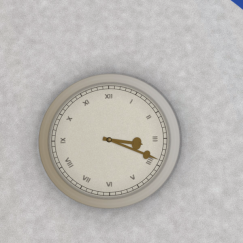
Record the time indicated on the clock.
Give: 3:19
